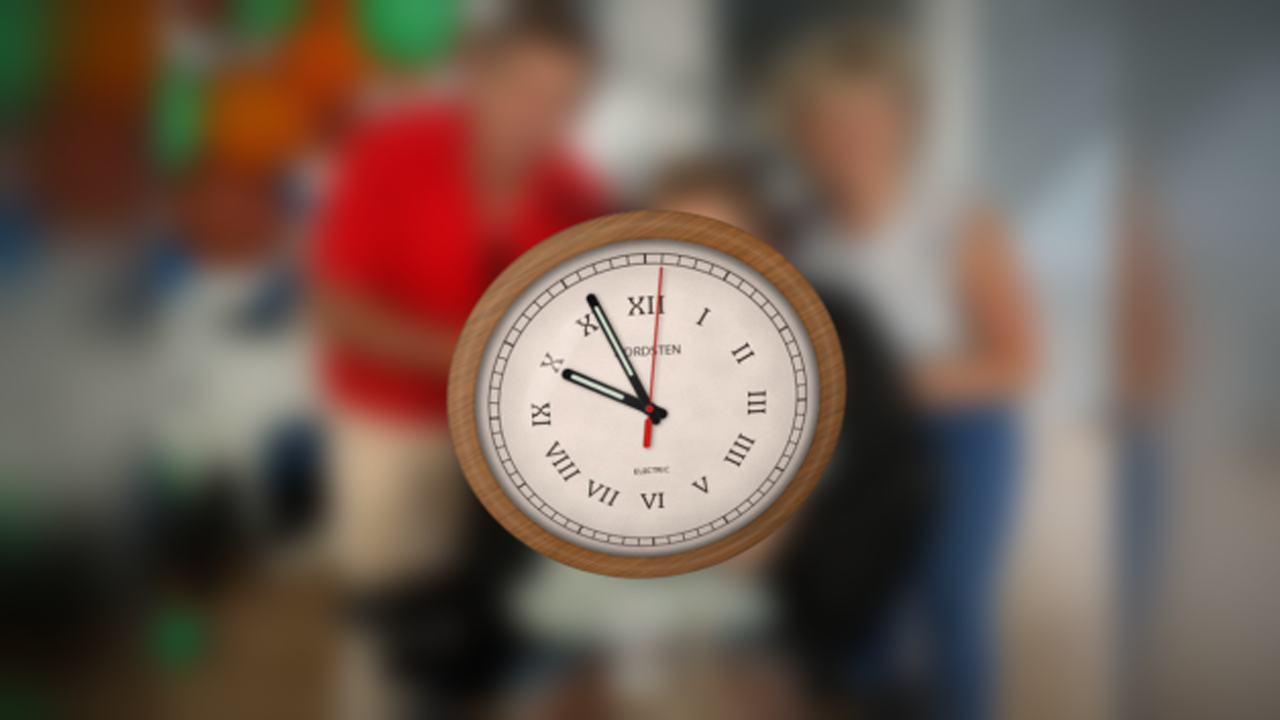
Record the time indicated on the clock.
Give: 9:56:01
